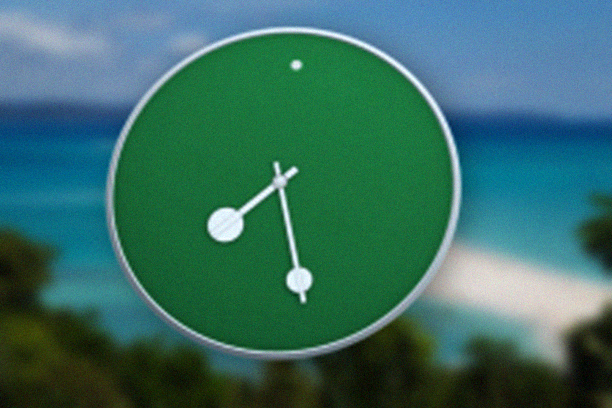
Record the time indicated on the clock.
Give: 7:27
